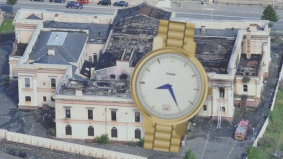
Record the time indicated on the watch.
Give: 8:25
